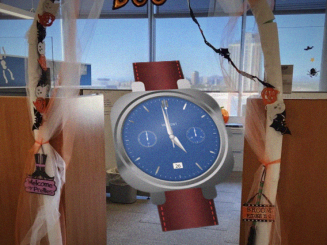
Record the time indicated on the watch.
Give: 4:59
